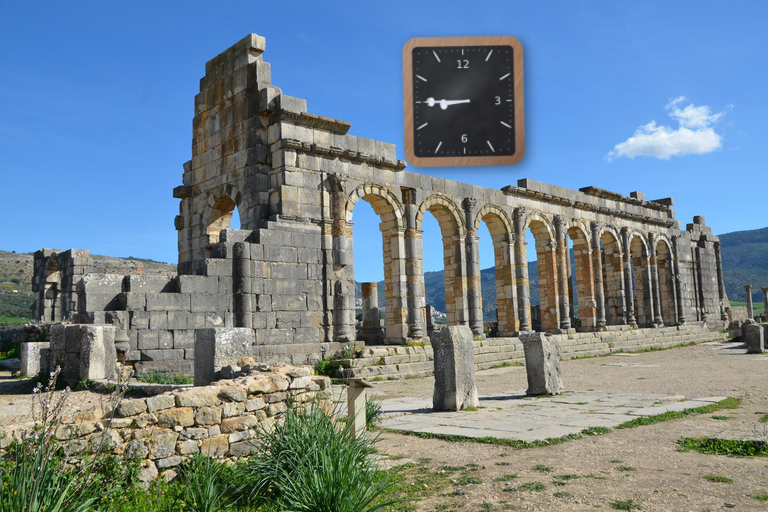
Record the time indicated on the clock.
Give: 8:45
